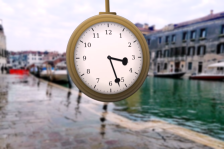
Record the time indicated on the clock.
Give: 3:27
